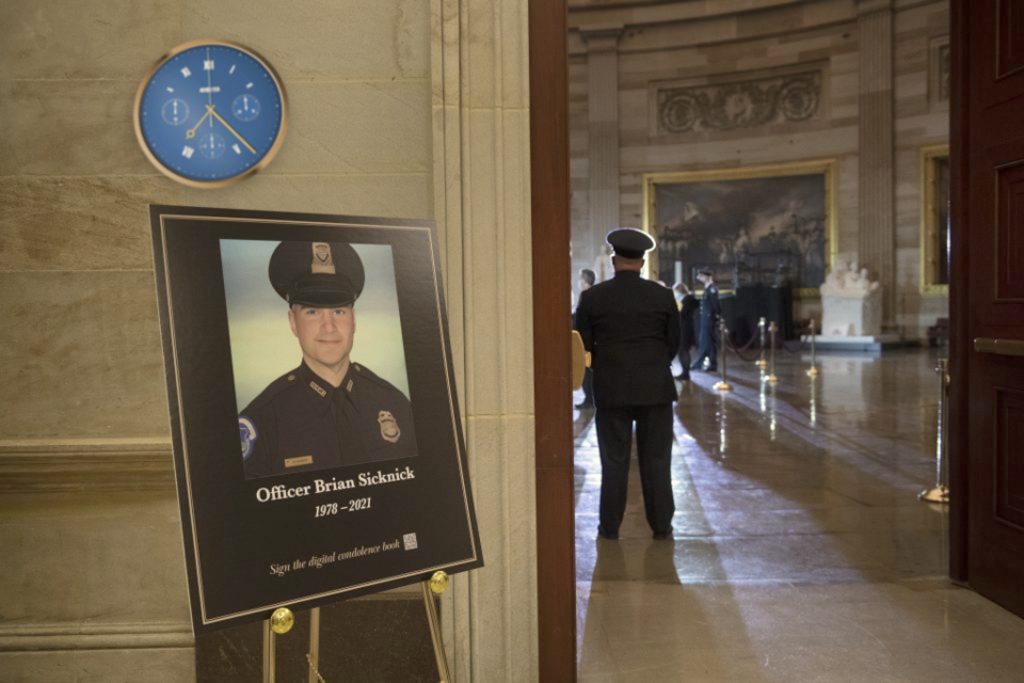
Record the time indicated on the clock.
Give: 7:23
